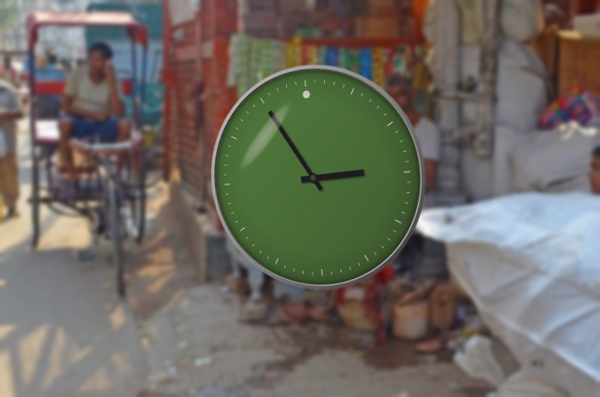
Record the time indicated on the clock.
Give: 2:55
